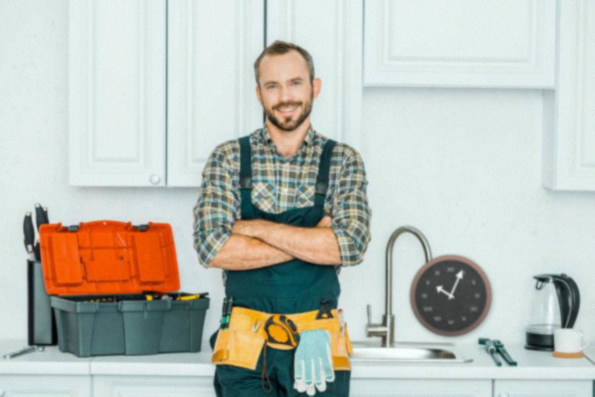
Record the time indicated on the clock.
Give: 10:04
